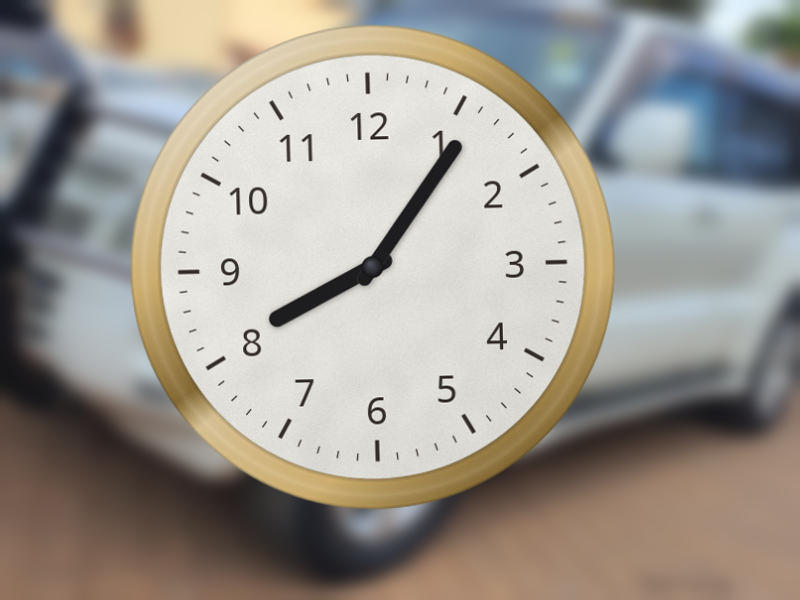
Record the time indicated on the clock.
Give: 8:06
